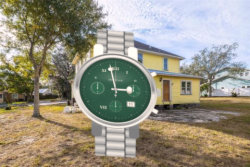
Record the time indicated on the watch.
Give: 2:58
